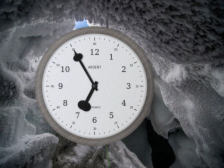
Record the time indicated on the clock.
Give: 6:55
